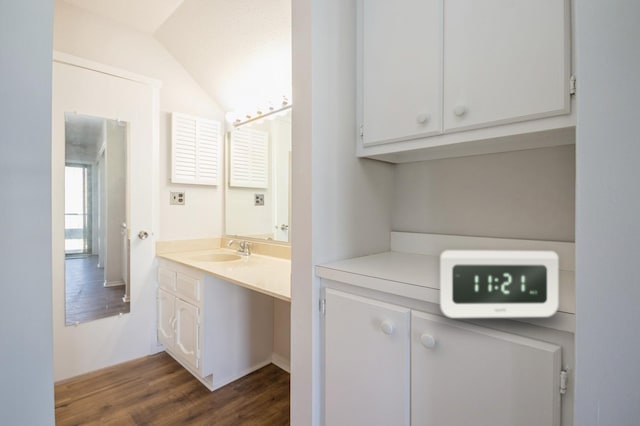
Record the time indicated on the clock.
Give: 11:21
